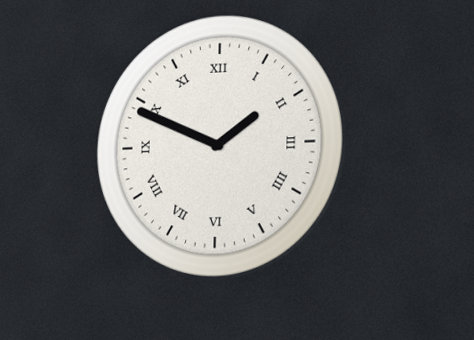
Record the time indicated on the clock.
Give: 1:49
